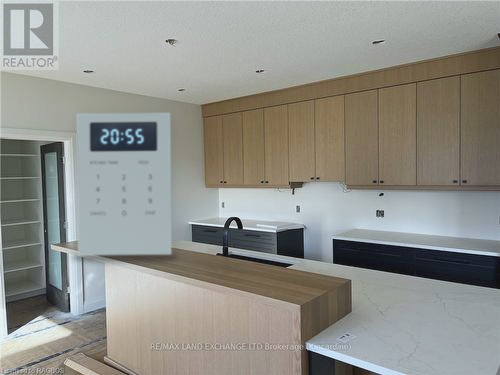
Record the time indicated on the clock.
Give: 20:55
